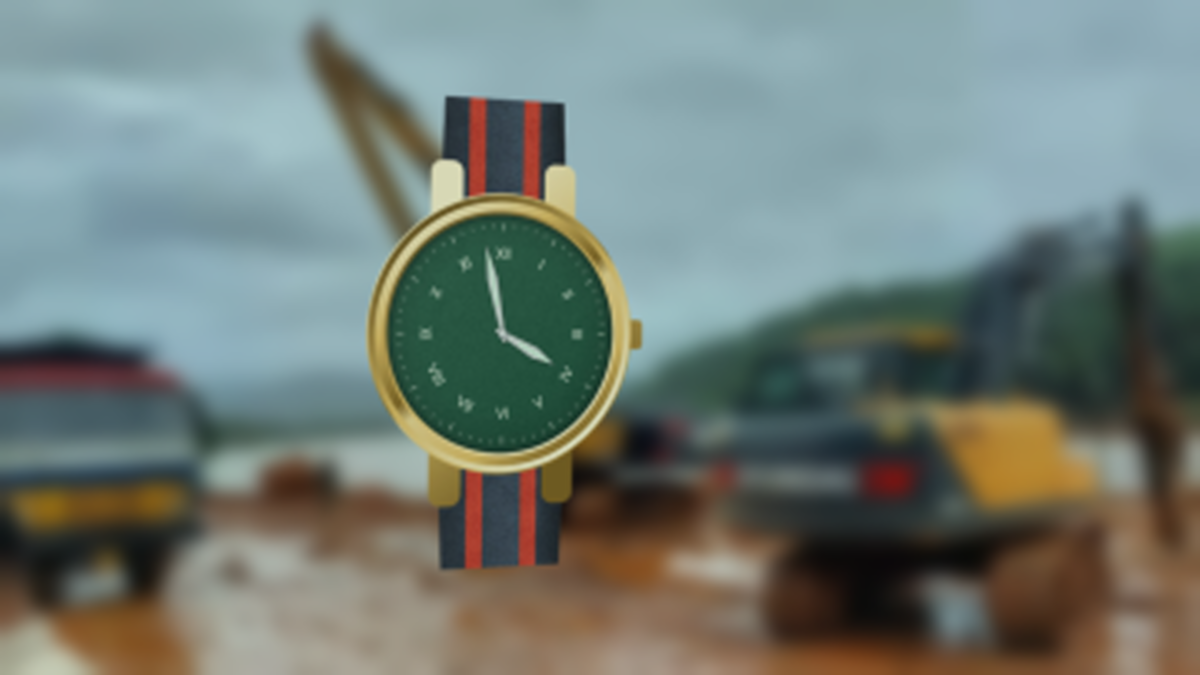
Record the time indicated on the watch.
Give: 3:58
